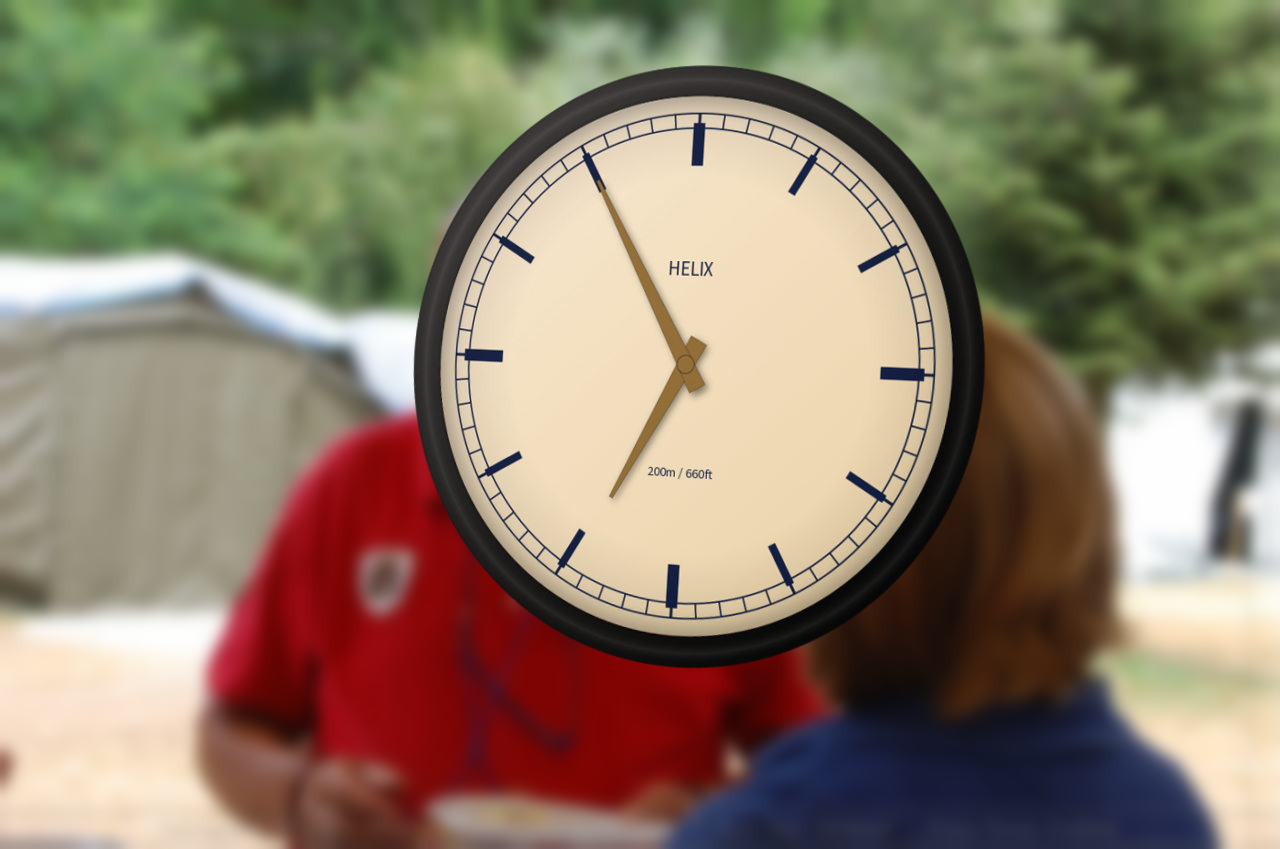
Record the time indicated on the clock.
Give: 6:55
